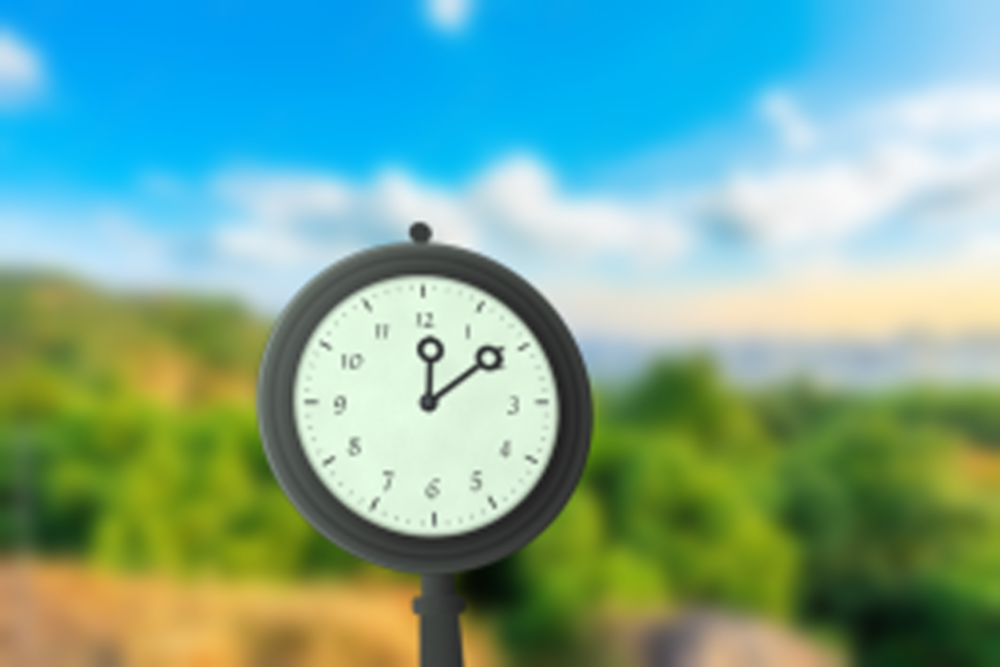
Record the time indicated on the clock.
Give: 12:09
